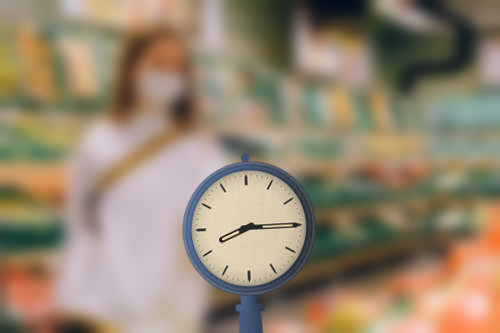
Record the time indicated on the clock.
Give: 8:15
